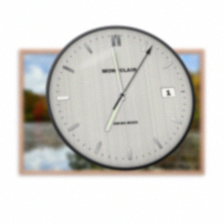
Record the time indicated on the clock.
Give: 6:59:06
